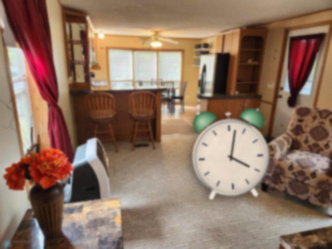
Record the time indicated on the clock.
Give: 4:02
